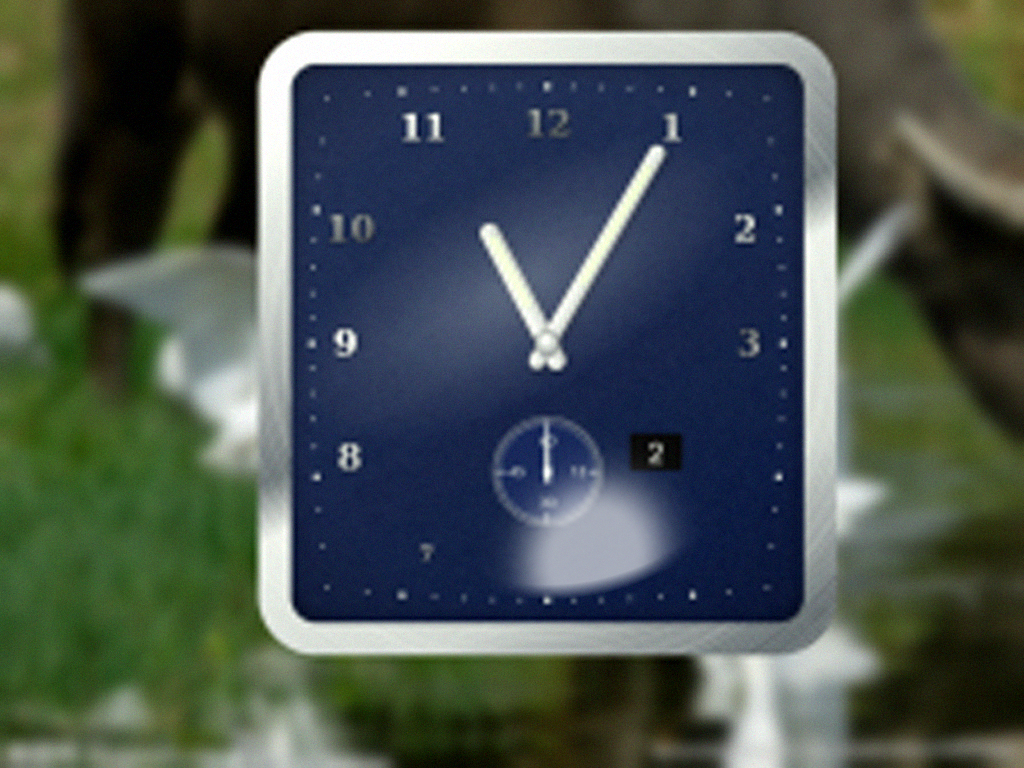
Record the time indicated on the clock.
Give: 11:05
